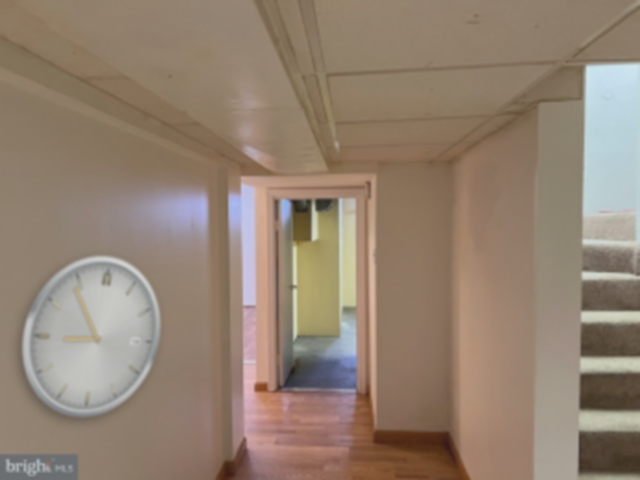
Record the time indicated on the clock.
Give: 8:54
